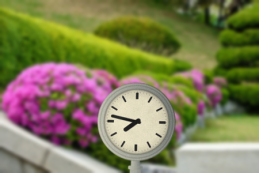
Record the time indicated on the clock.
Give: 7:47
